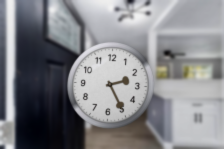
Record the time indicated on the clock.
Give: 2:25
